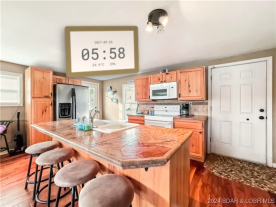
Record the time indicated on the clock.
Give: 5:58
